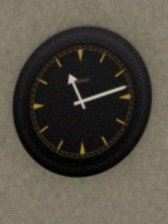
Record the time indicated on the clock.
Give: 11:13
